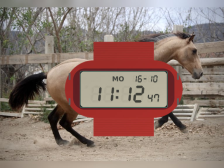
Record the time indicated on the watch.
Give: 11:12:47
